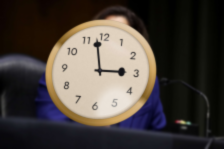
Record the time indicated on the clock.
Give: 2:58
